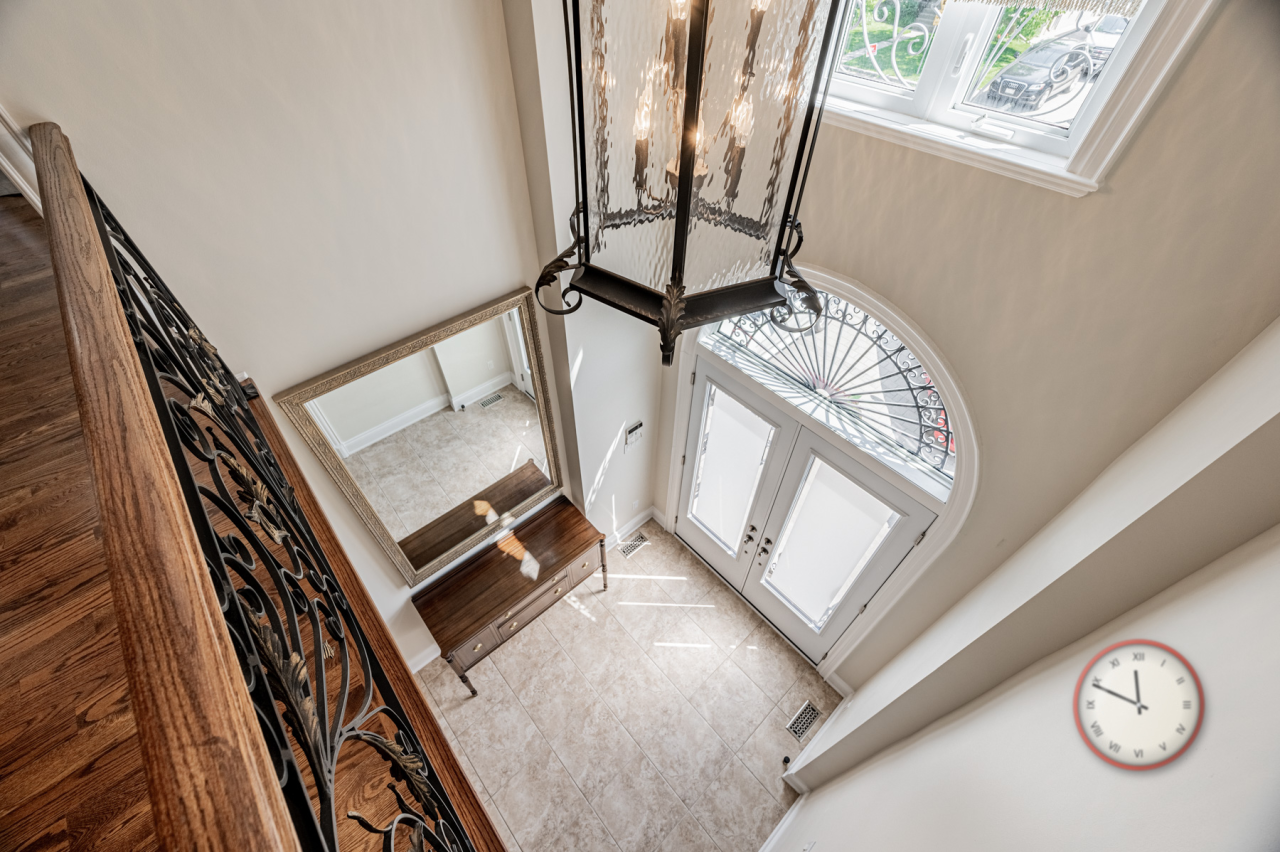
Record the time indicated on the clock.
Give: 11:49
